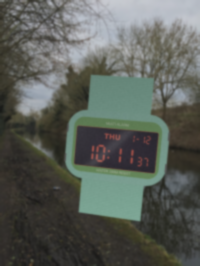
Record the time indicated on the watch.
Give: 10:11
